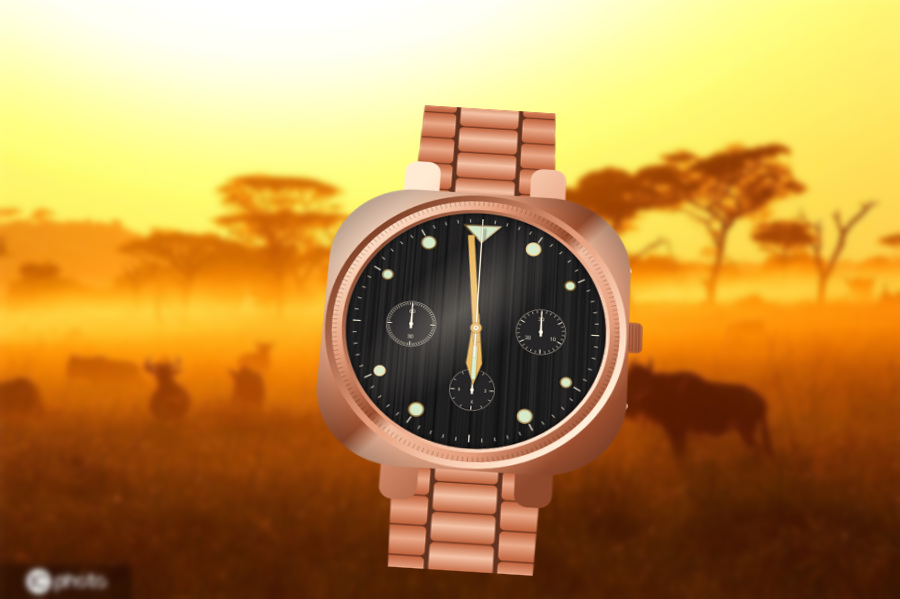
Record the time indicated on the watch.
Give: 5:59
